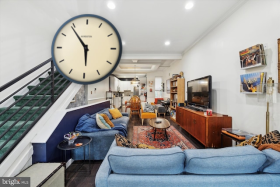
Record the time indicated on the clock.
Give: 5:54
